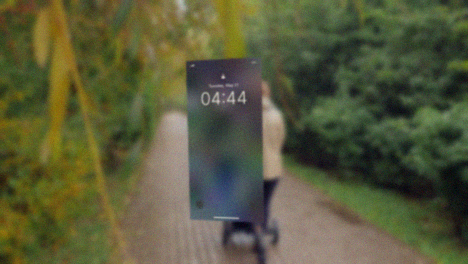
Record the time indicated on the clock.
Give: 4:44
